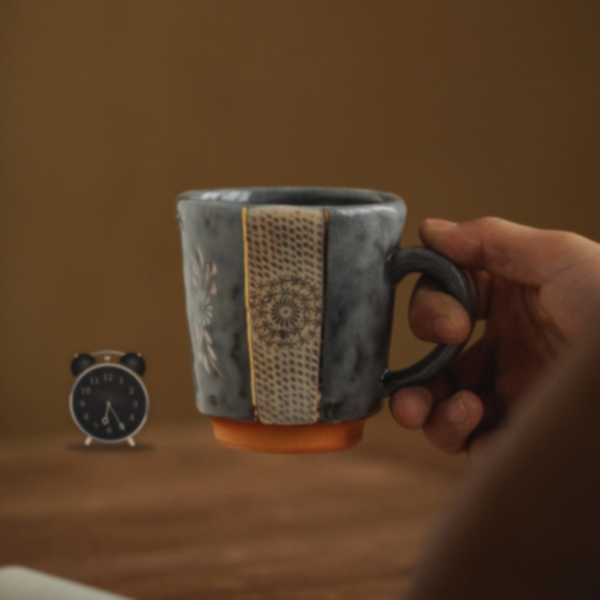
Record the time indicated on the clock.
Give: 6:25
